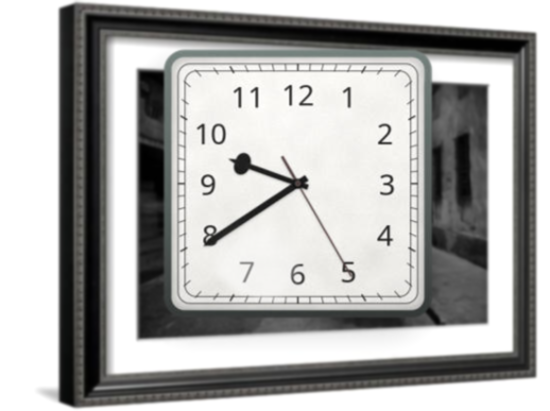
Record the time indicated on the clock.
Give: 9:39:25
